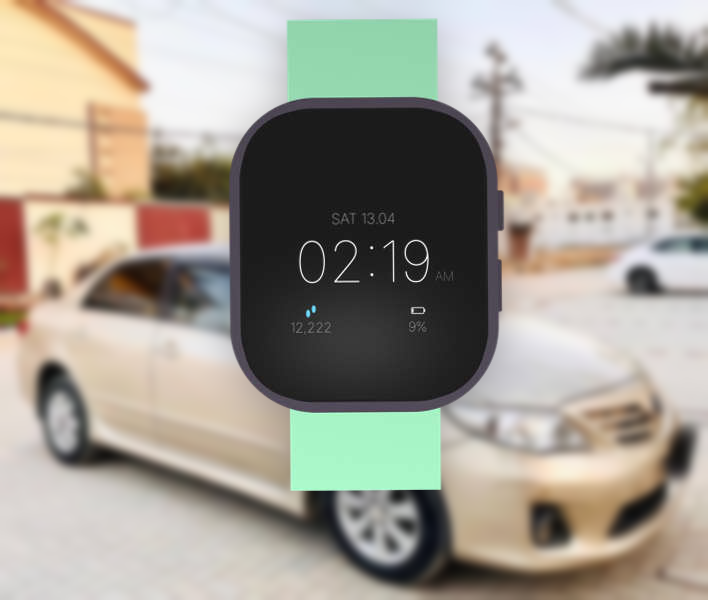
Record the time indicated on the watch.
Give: 2:19
